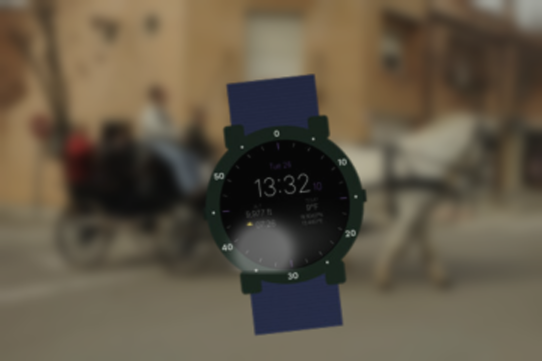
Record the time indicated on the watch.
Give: 13:32
